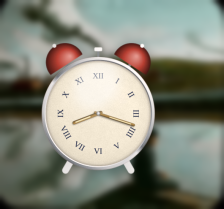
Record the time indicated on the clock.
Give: 8:18
